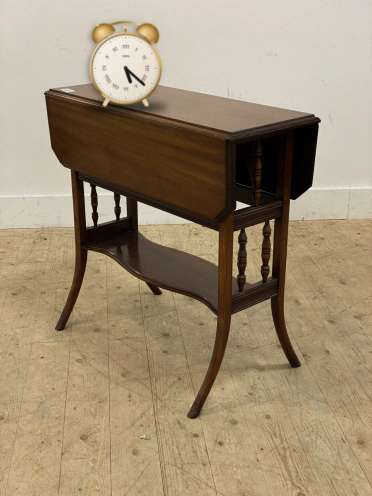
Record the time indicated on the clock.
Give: 5:22
